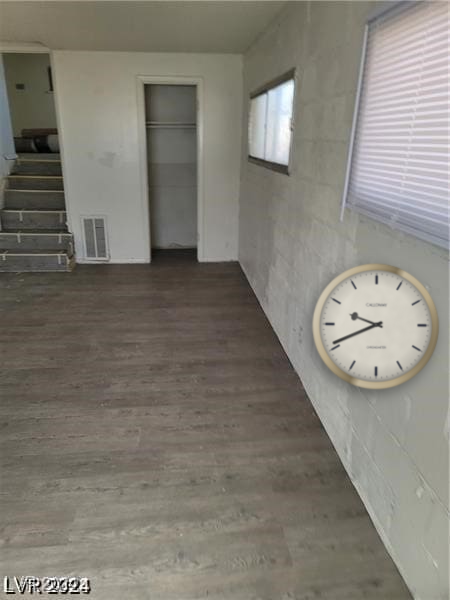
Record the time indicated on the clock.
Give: 9:41
